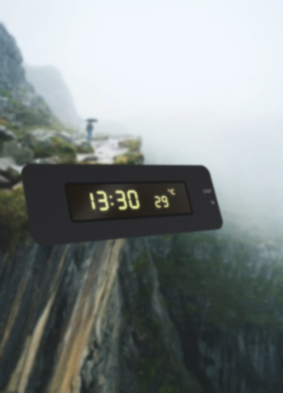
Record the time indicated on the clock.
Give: 13:30
